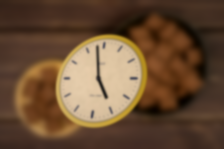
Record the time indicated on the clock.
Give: 4:58
